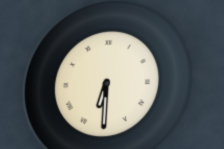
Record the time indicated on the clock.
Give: 6:30
